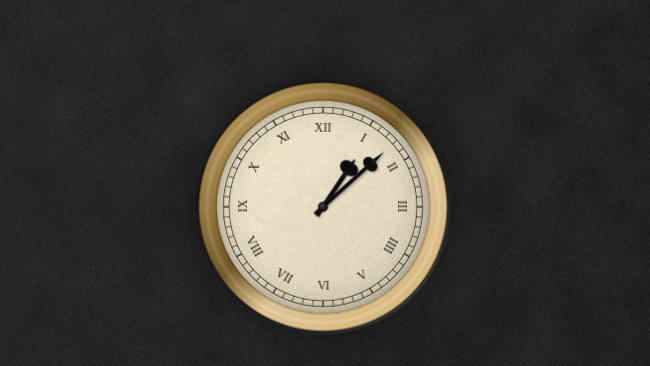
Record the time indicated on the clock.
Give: 1:08
